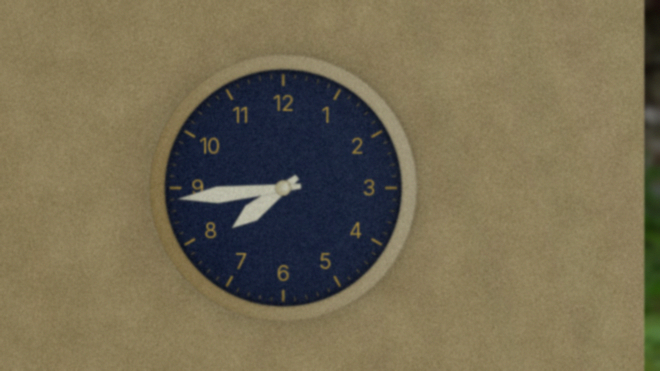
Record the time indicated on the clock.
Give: 7:44
